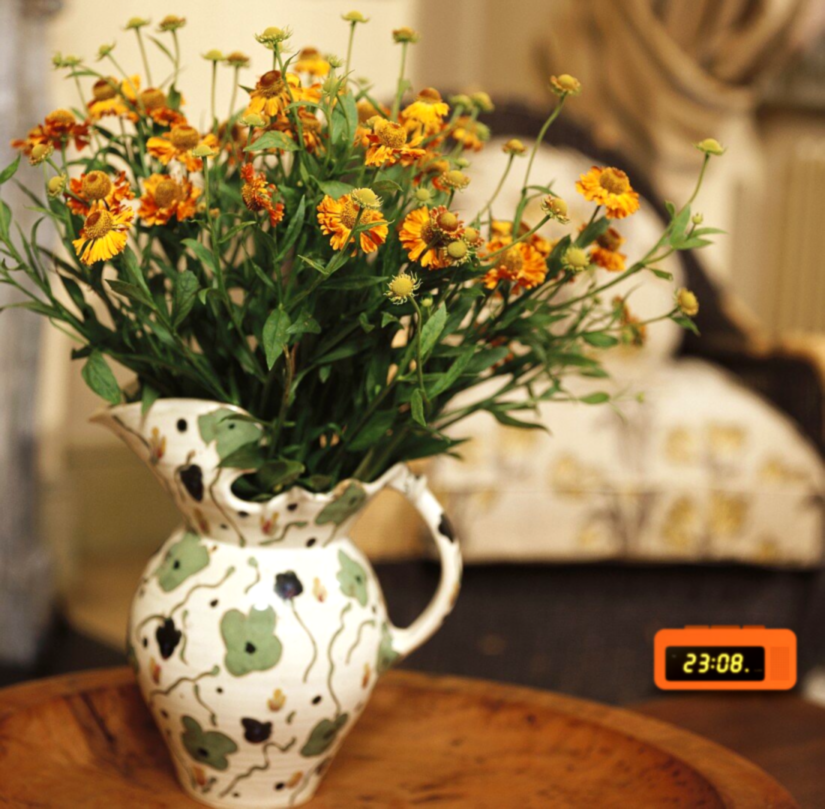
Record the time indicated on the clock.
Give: 23:08
